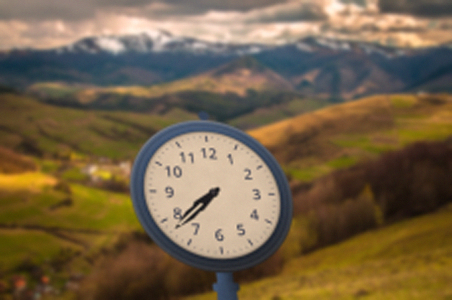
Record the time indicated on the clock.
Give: 7:38
